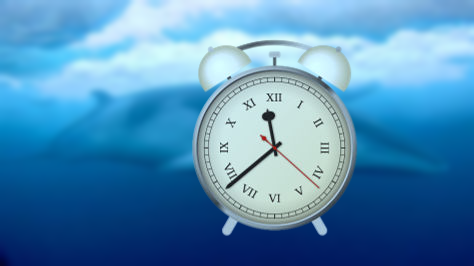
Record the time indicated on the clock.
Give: 11:38:22
